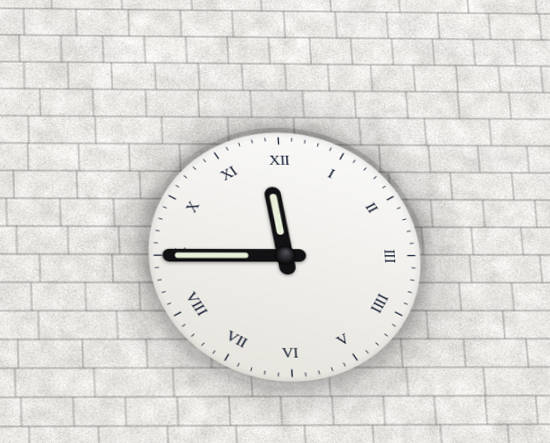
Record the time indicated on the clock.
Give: 11:45
